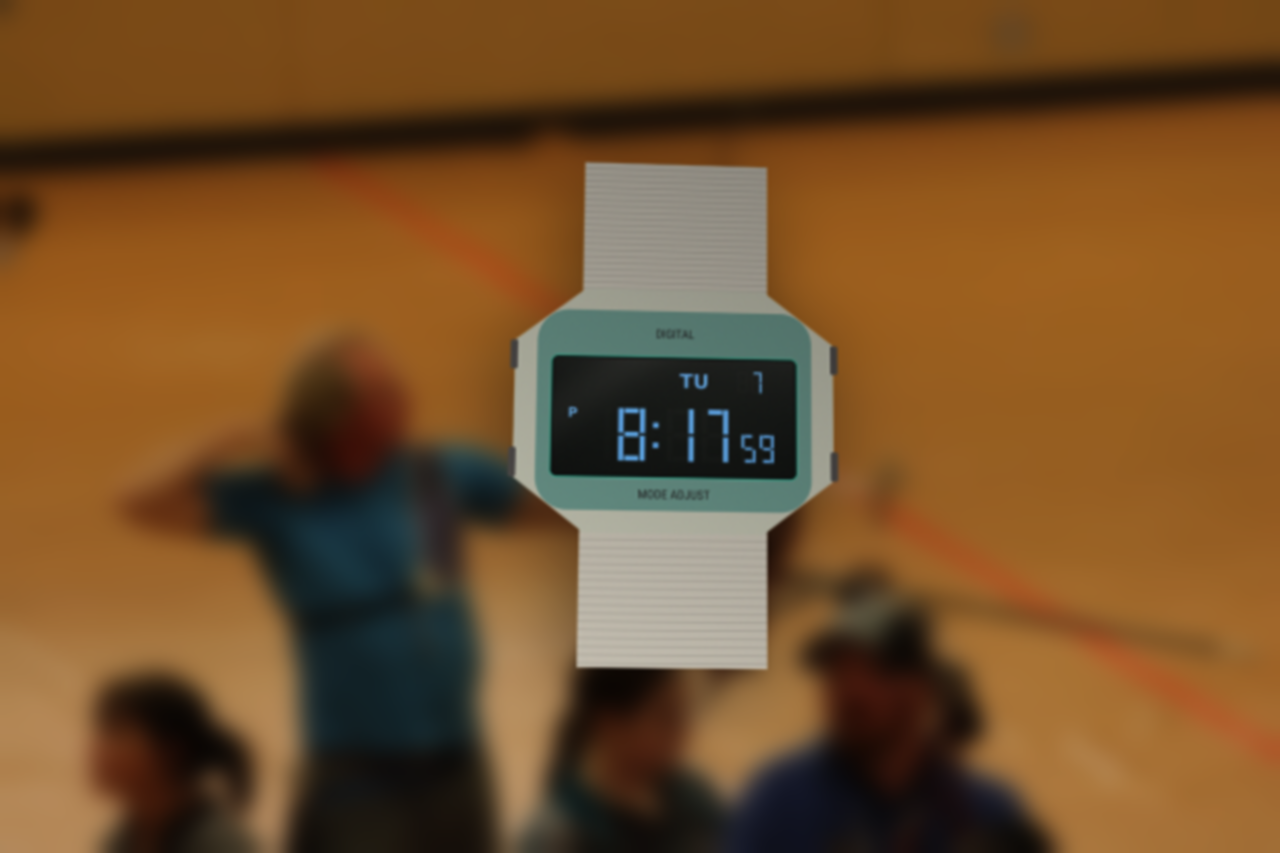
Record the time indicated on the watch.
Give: 8:17:59
